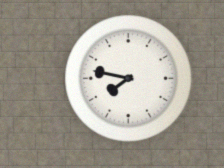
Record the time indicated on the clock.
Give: 7:47
